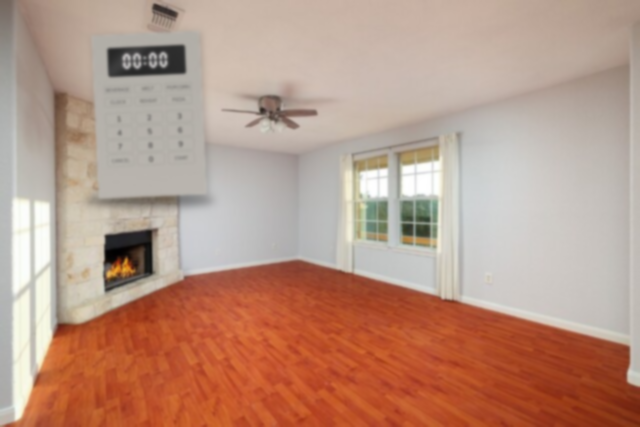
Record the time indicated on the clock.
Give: 0:00
